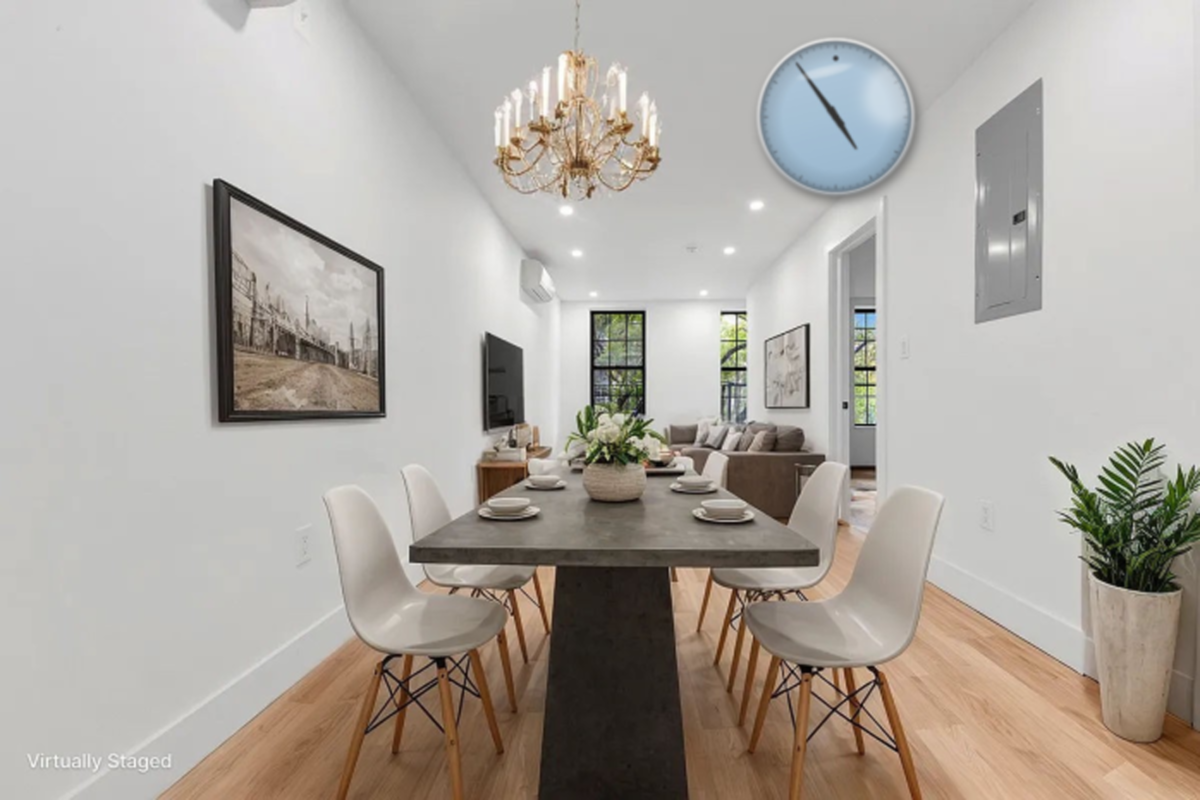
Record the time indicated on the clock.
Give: 4:54
